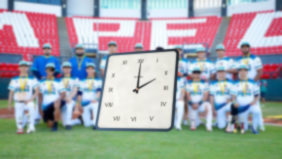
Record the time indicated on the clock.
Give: 2:00
